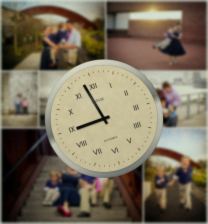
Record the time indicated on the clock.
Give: 8:58
